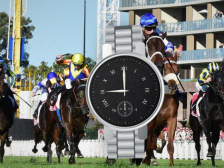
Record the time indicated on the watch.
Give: 9:00
